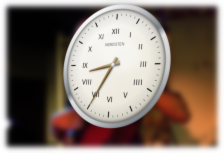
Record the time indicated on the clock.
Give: 8:35
